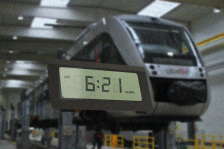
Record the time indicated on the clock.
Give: 6:21
